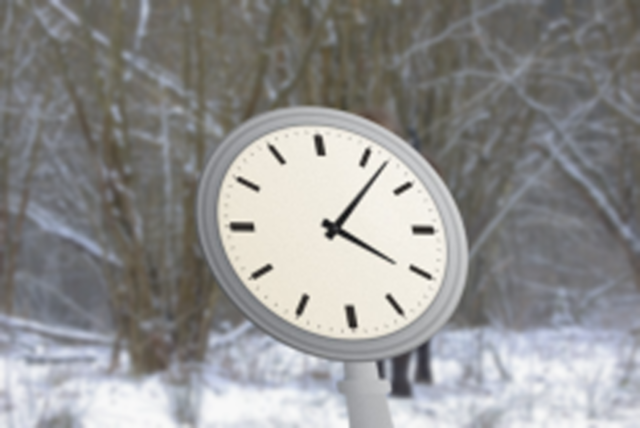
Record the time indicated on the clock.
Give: 4:07
